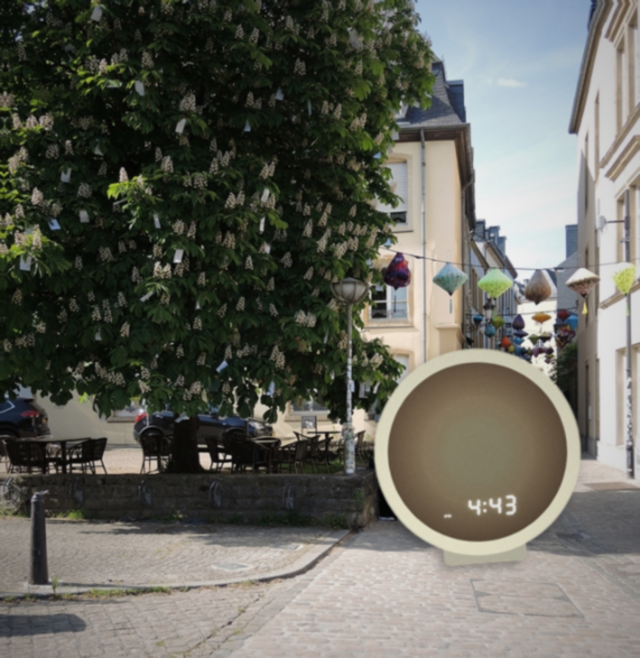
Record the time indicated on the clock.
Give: 4:43
